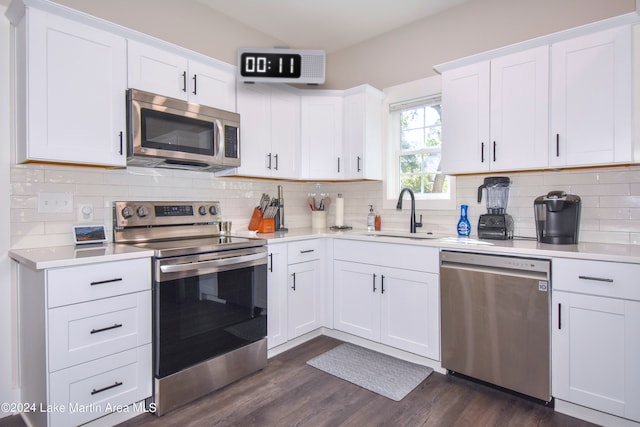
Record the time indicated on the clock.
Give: 0:11
